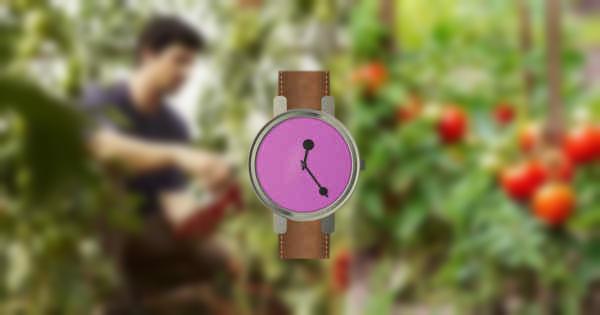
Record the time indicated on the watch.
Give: 12:24
